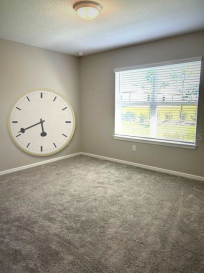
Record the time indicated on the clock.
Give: 5:41
